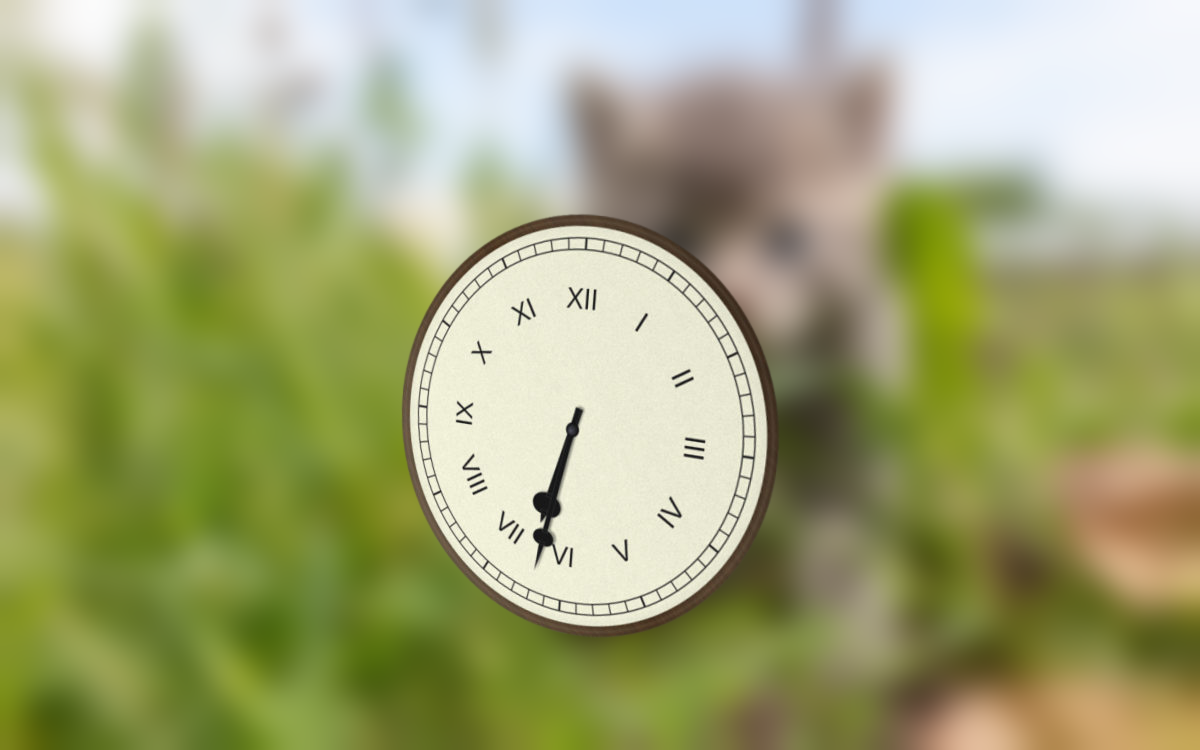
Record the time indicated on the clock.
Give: 6:32
